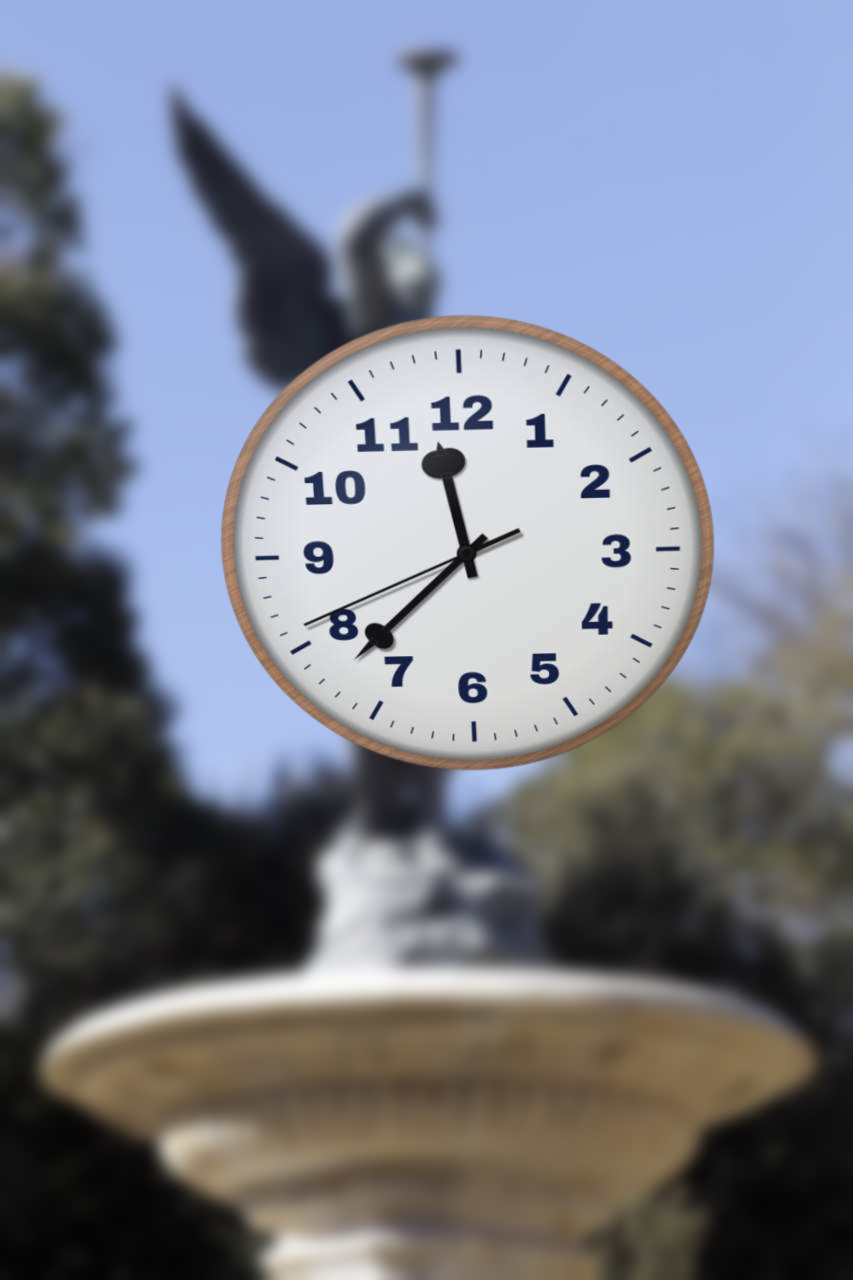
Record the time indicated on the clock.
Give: 11:37:41
